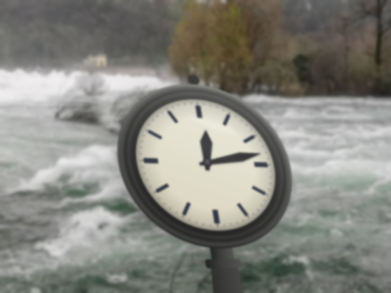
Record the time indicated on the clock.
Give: 12:13
